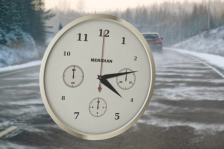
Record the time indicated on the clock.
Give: 4:13
